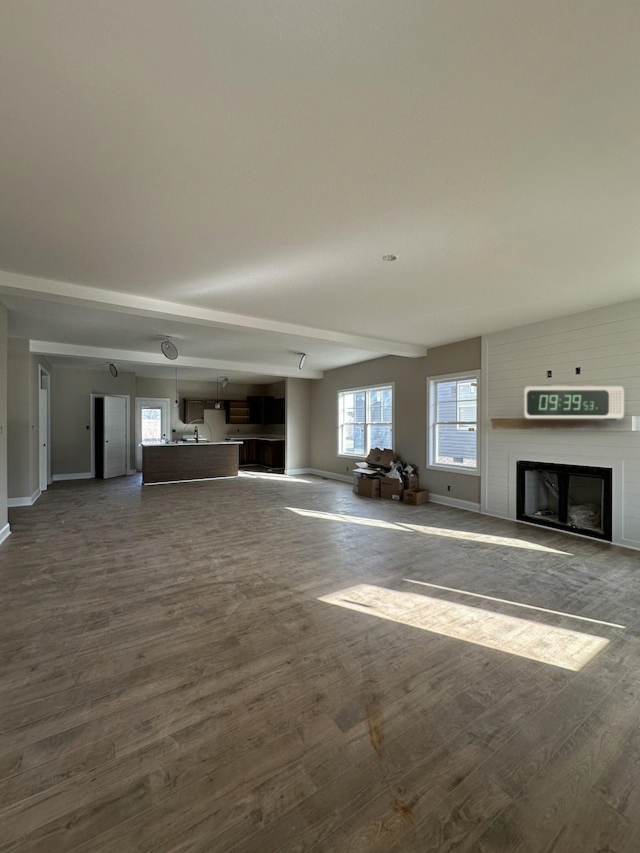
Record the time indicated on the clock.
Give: 9:39
